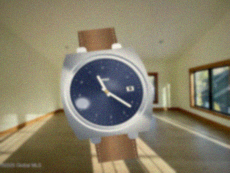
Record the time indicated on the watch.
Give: 11:22
